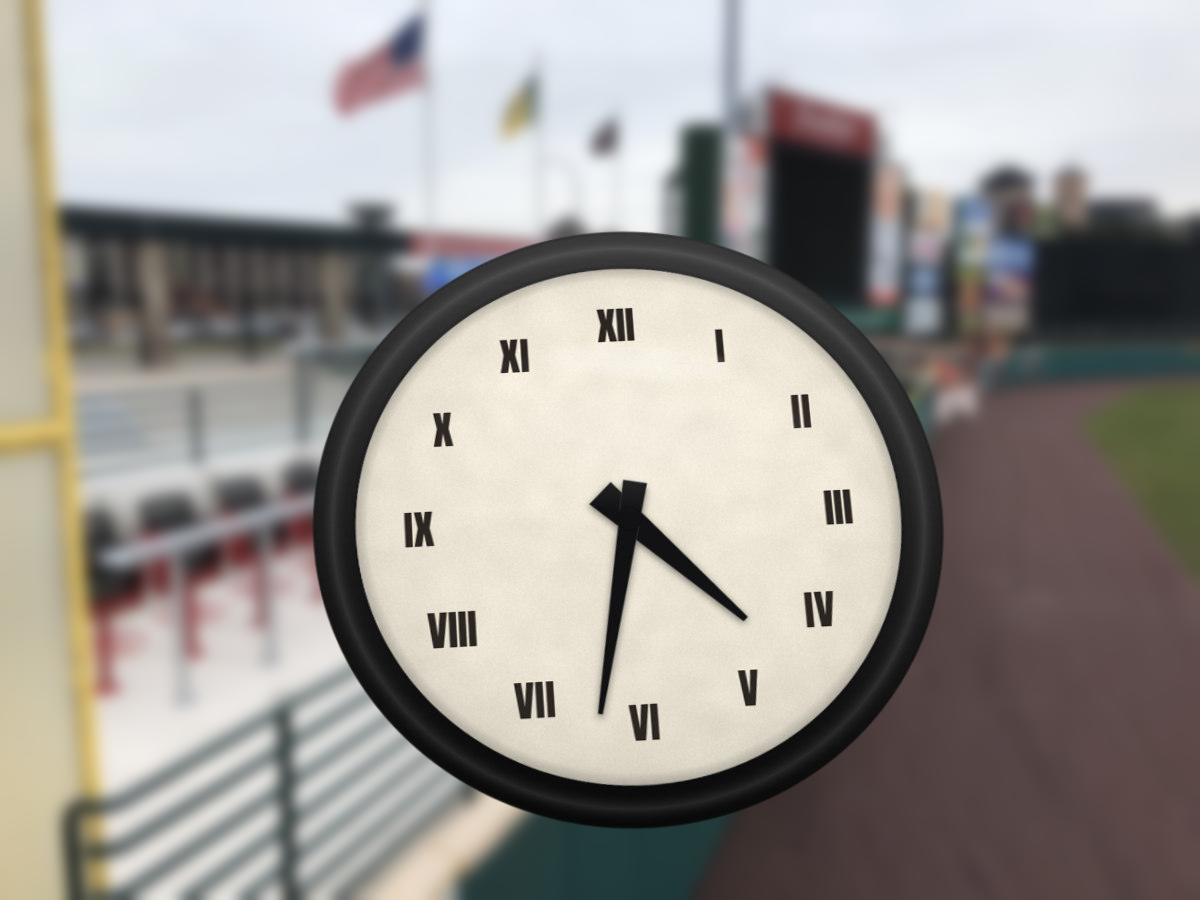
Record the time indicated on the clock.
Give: 4:32
